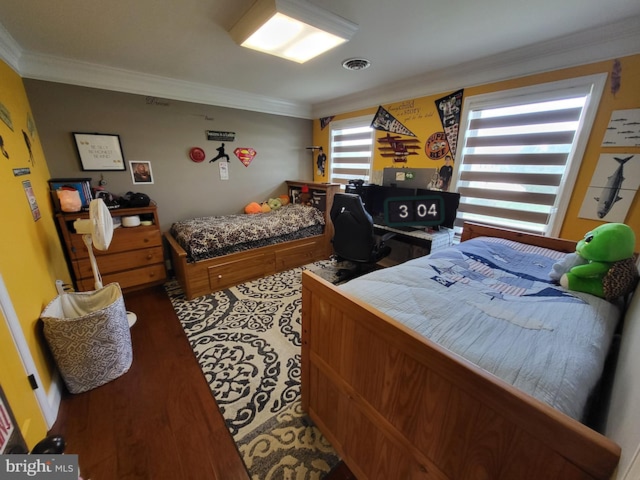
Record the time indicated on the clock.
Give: 3:04
